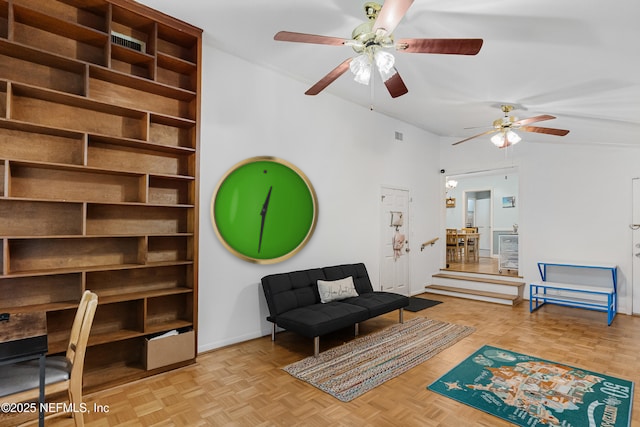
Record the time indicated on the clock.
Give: 12:31
